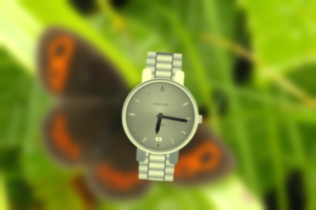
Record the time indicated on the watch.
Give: 6:16
